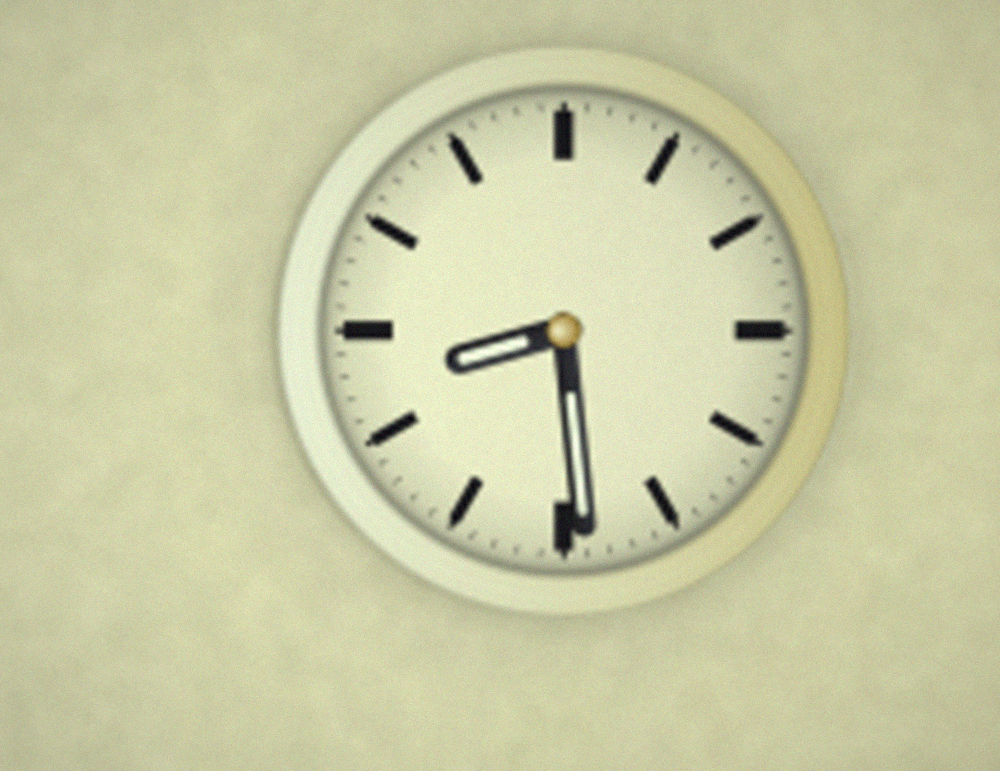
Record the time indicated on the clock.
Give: 8:29
